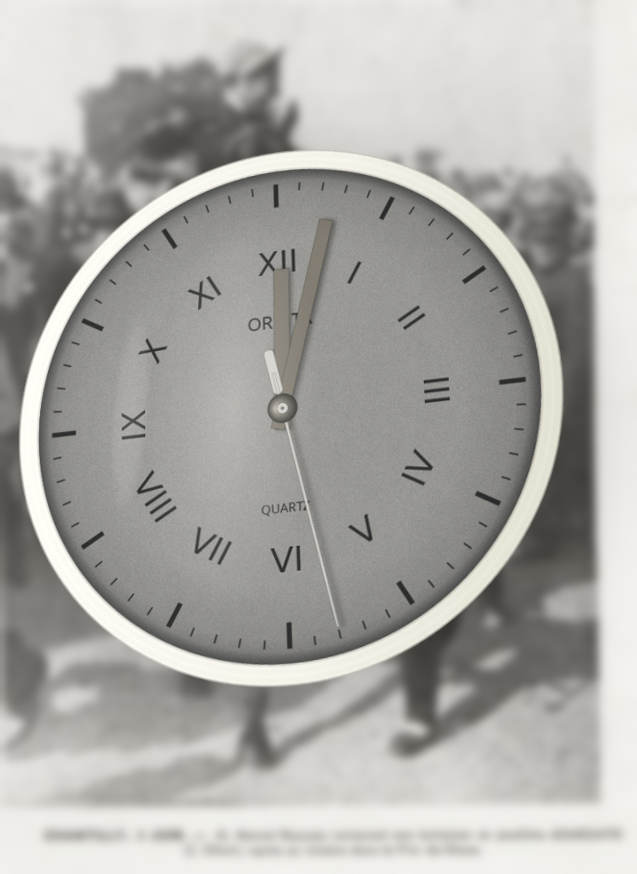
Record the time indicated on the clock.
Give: 12:02:28
